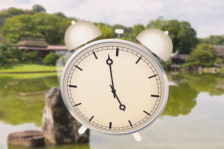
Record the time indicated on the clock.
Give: 4:58
